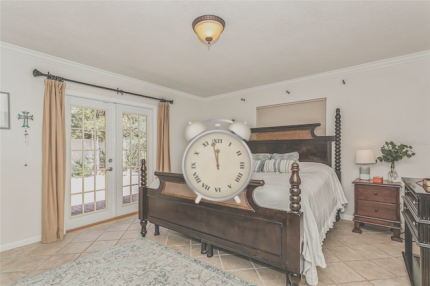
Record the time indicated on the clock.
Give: 11:58
